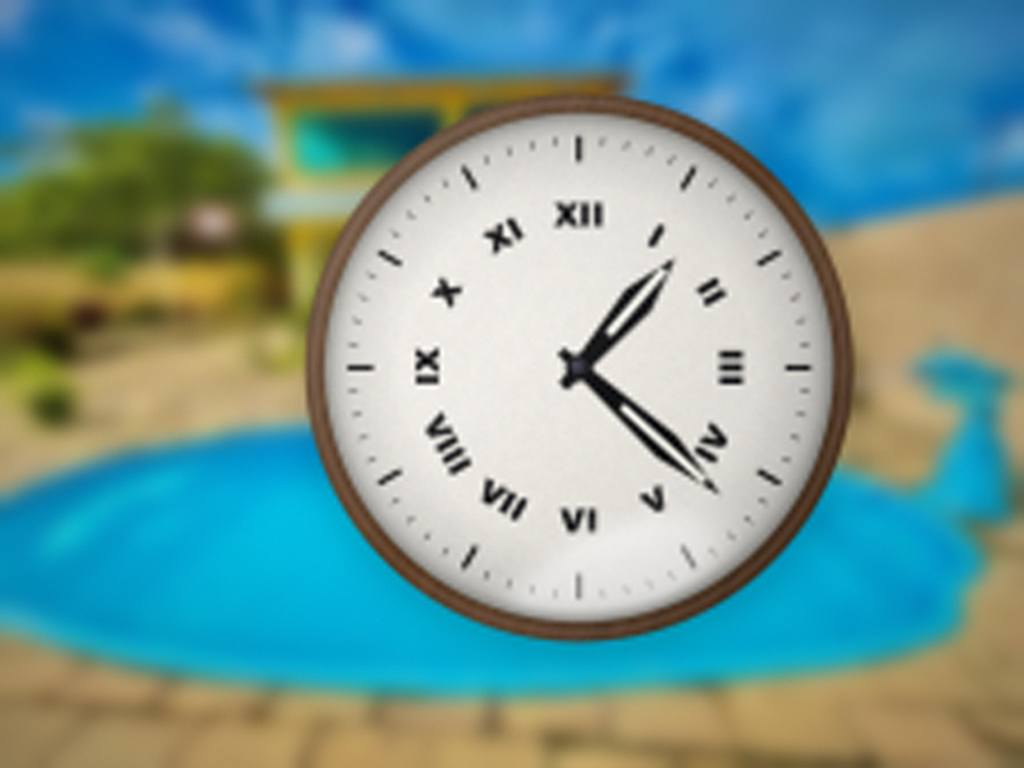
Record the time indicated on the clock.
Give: 1:22
